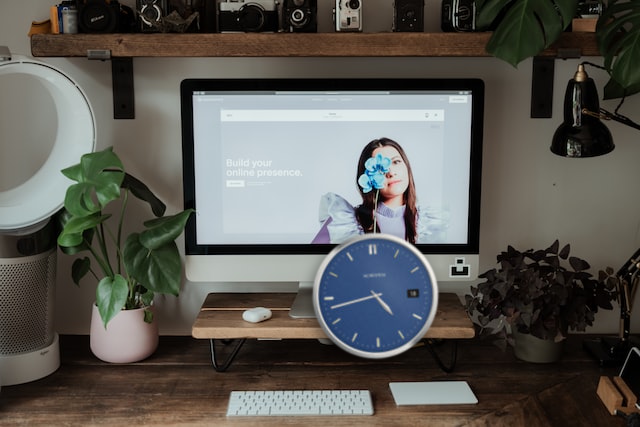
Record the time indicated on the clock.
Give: 4:43
